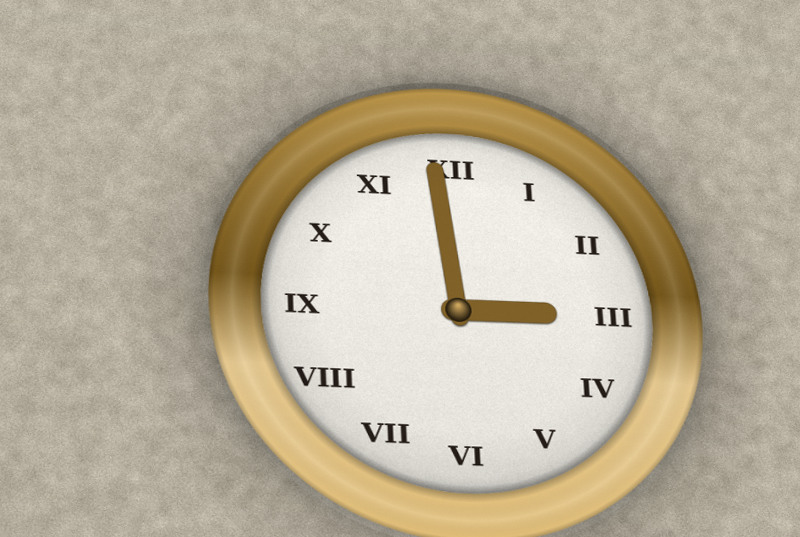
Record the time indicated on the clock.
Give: 2:59
